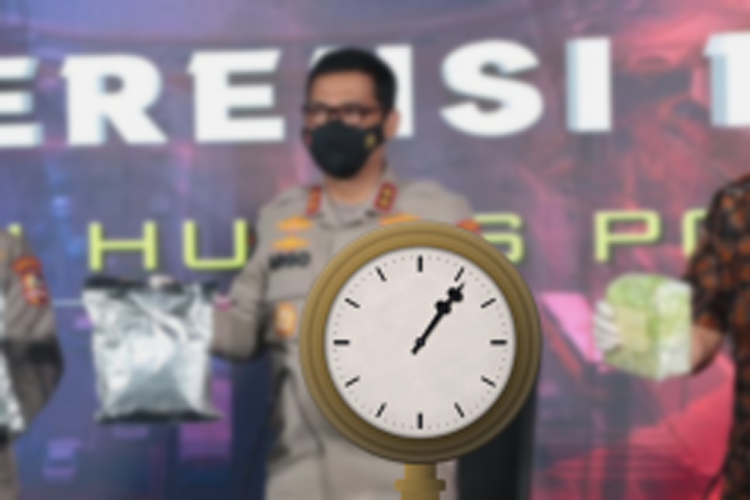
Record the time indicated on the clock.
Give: 1:06
